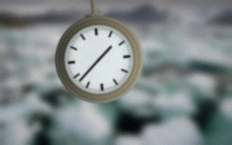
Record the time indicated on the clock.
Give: 1:38
